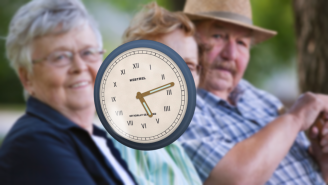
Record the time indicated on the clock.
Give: 5:13
